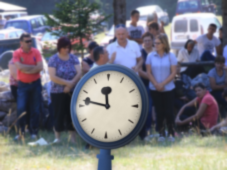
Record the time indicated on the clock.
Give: 11:47
